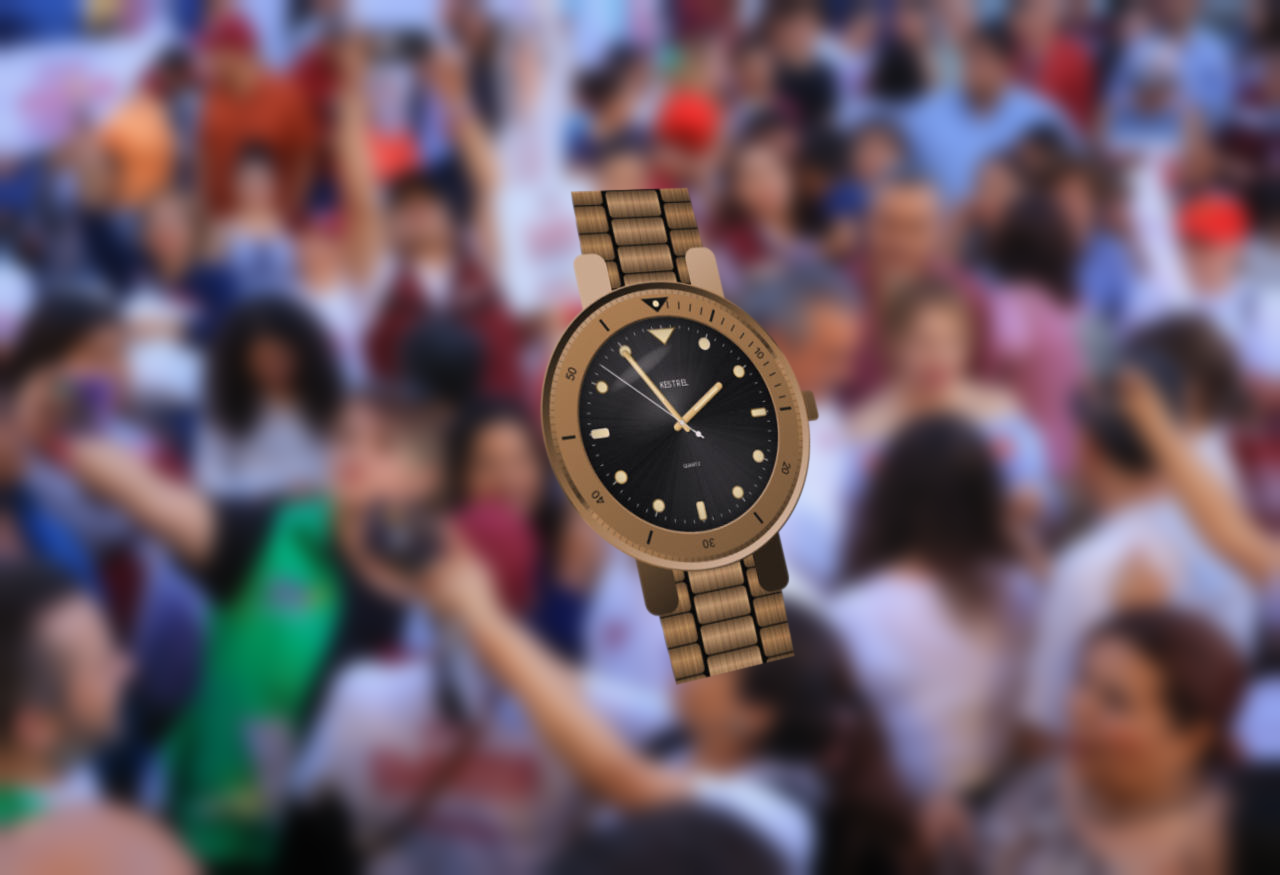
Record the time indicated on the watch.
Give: 1:54:52
